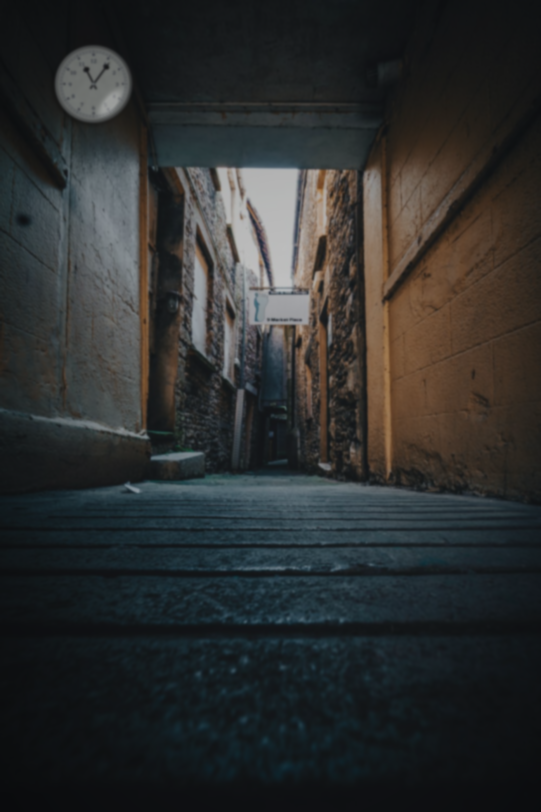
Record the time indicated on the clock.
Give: 11:06
